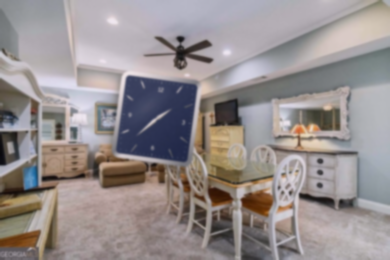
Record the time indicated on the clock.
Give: 1:37
